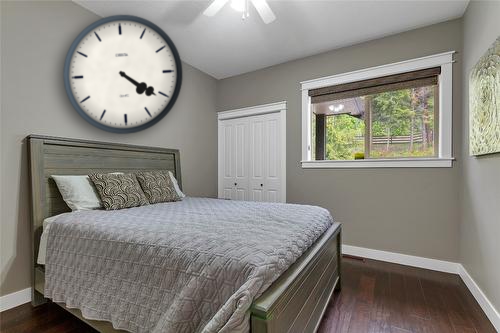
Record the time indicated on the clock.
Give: 4:21
